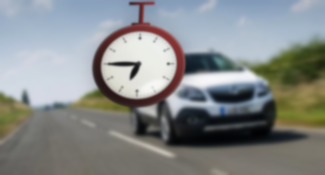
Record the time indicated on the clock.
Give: 6:45
